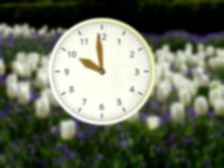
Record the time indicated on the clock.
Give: 9:59
